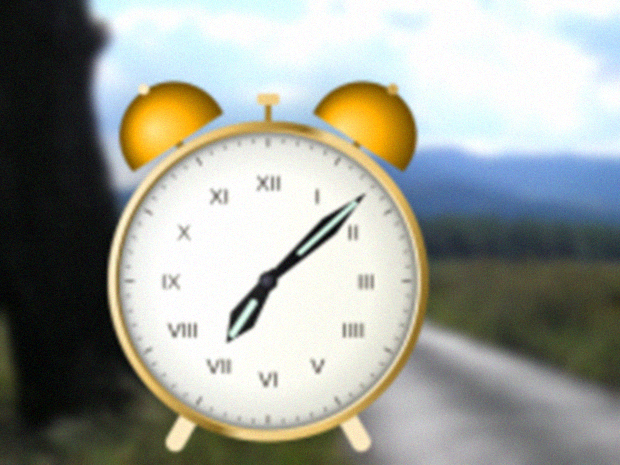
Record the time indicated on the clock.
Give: 7:08
